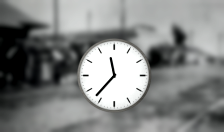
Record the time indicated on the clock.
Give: 11:37
